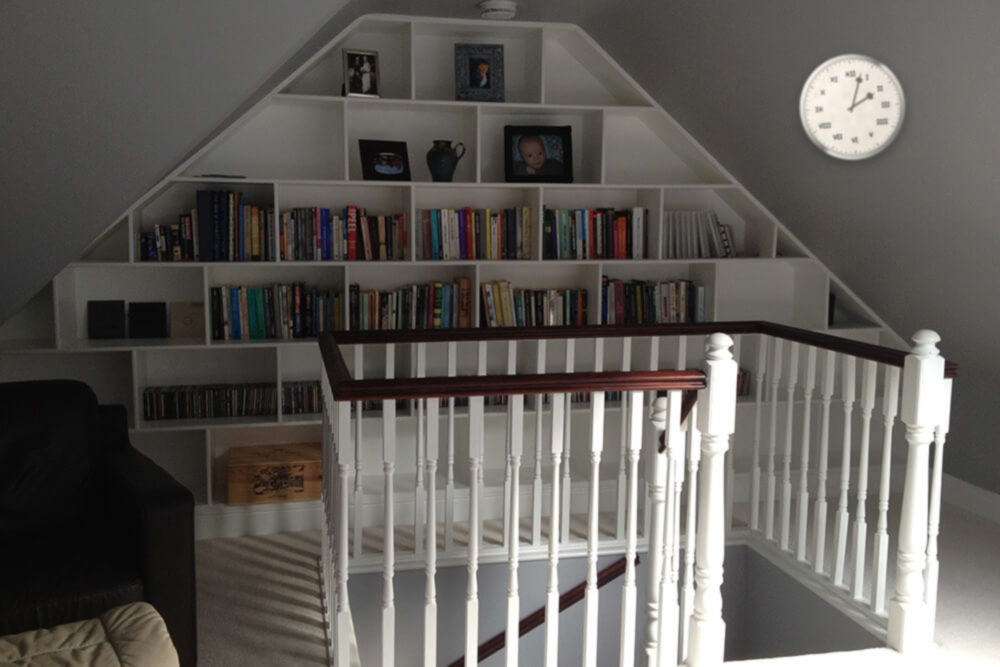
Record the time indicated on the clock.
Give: 2:03
